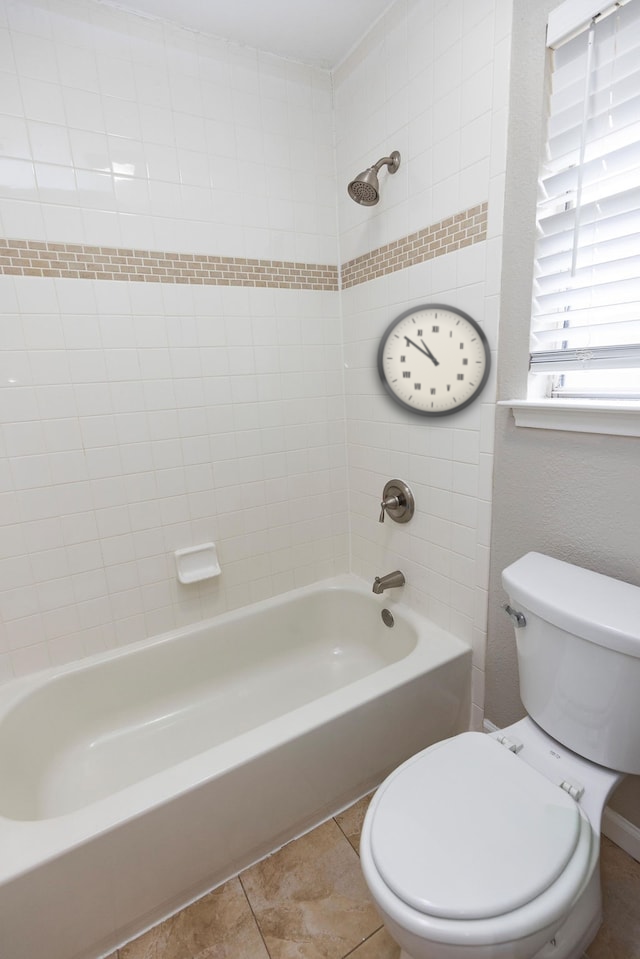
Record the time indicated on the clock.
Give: 10:51
